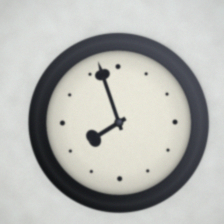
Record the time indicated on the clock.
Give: 7:57
